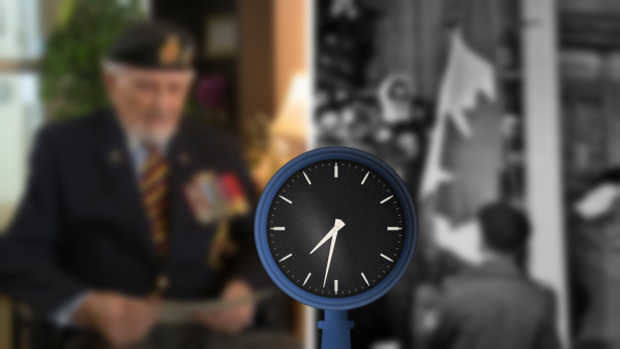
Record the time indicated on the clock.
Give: 7:32
